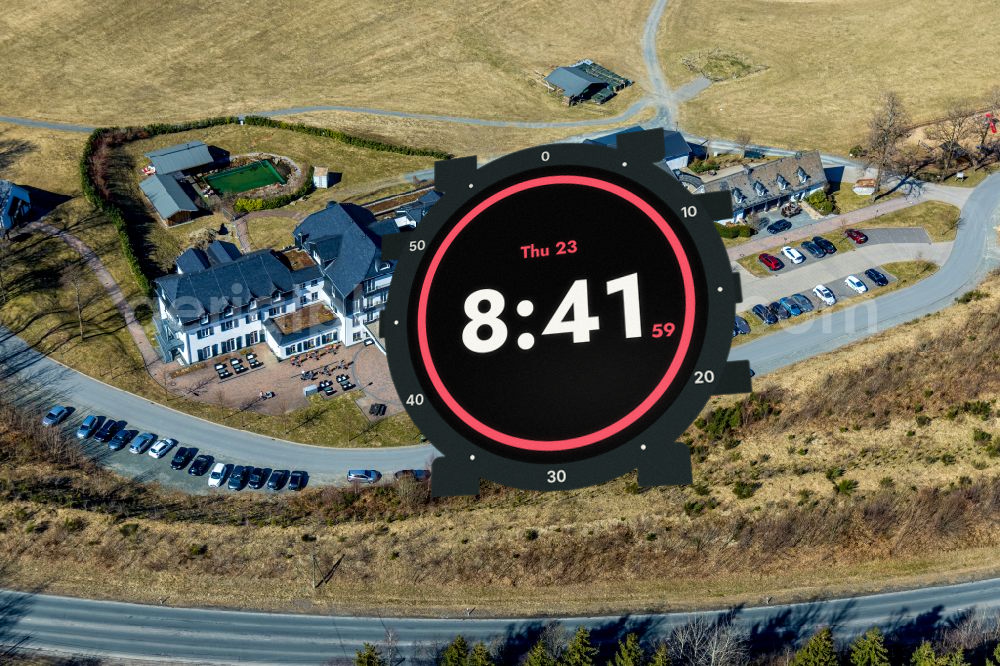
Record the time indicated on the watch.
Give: 8:41:59
